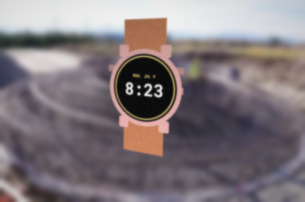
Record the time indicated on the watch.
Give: 8:23
